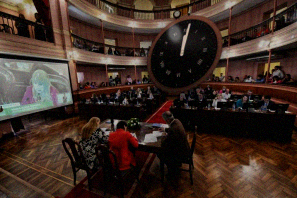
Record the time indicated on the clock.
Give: 12:01
